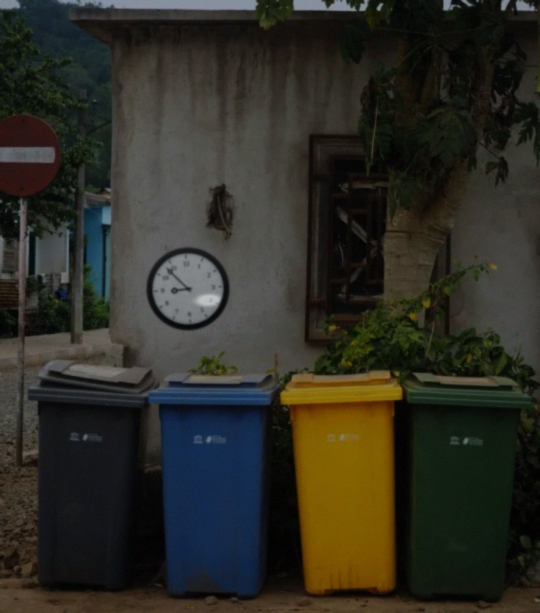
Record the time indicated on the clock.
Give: 8:53
